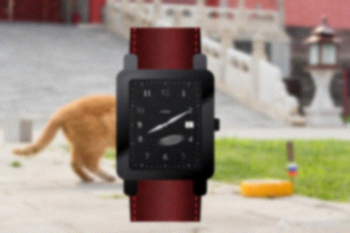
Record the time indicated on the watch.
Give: 8:10
